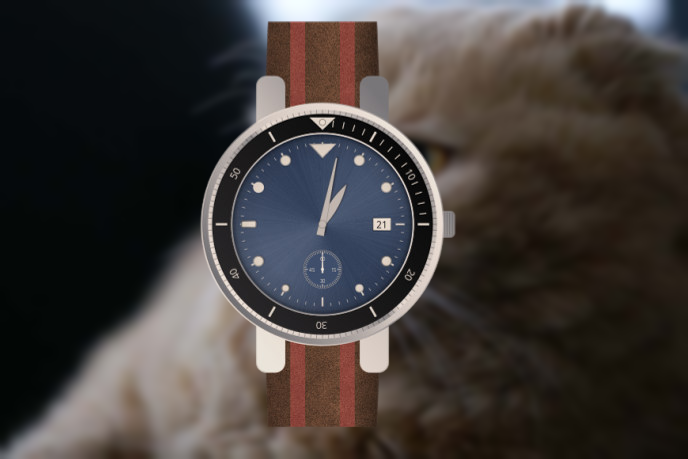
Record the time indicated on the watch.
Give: 1:02
